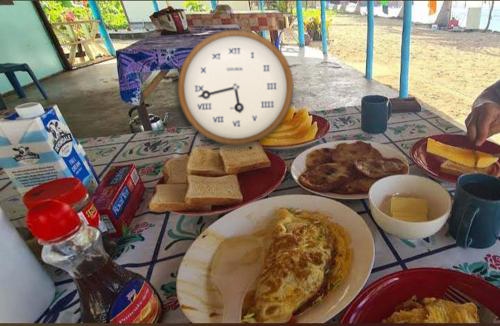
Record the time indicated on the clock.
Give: 5:43
